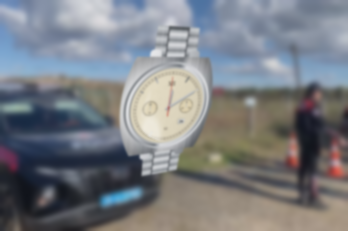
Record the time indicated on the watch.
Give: 12:10
